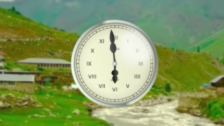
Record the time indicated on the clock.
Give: 5:59
